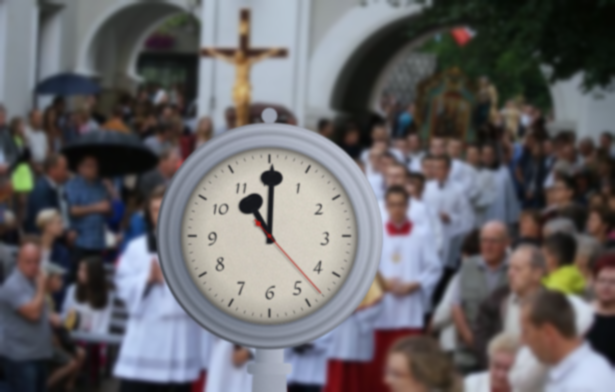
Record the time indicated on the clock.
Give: 11:00:23
